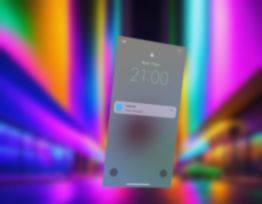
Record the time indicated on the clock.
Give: 21:00
